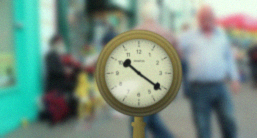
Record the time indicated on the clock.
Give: 10:21
